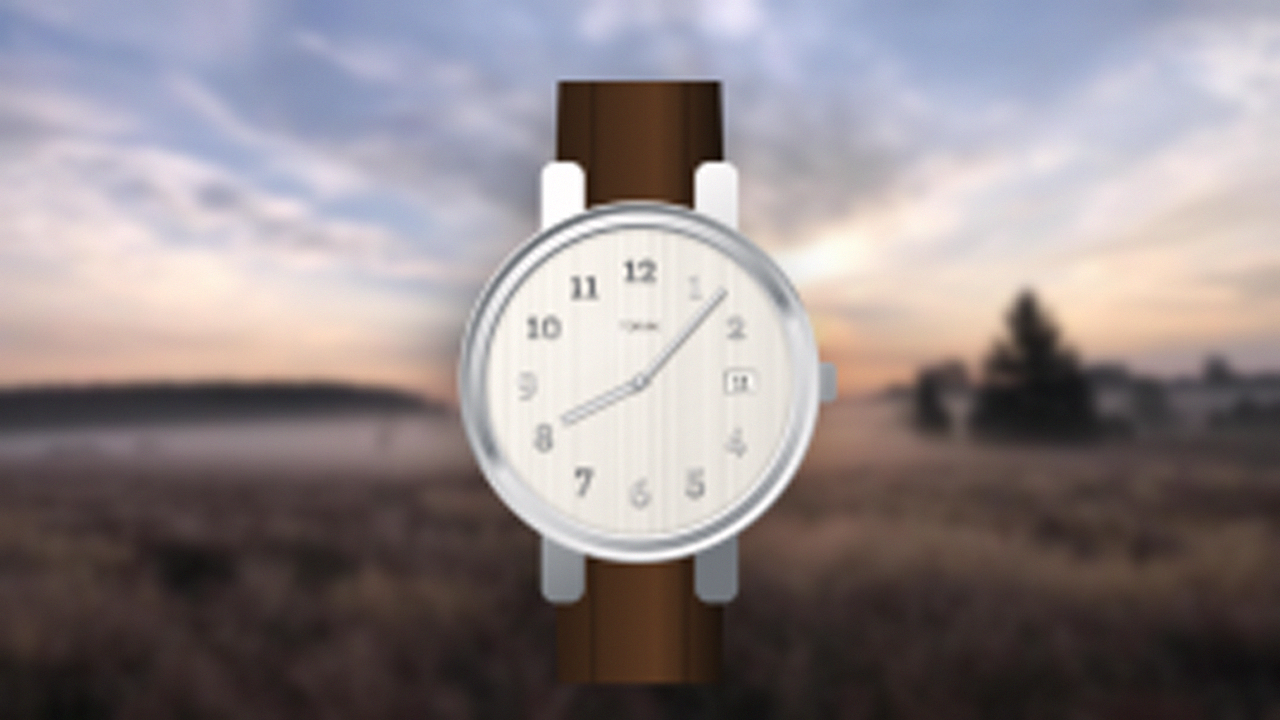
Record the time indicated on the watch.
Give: 8:07
